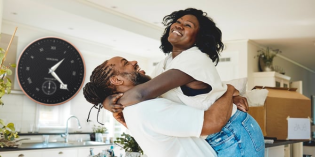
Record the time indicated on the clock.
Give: 1:22
